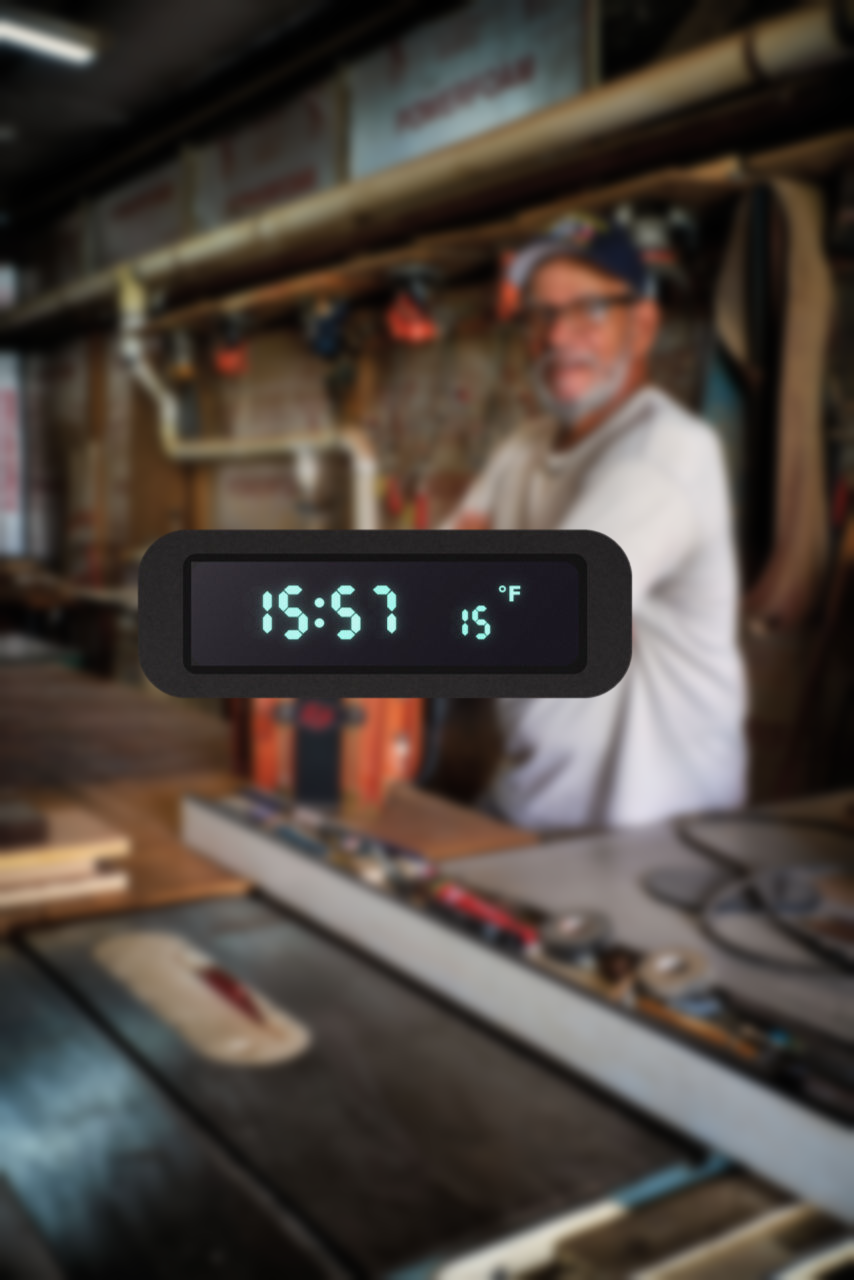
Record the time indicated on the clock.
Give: 15:57
